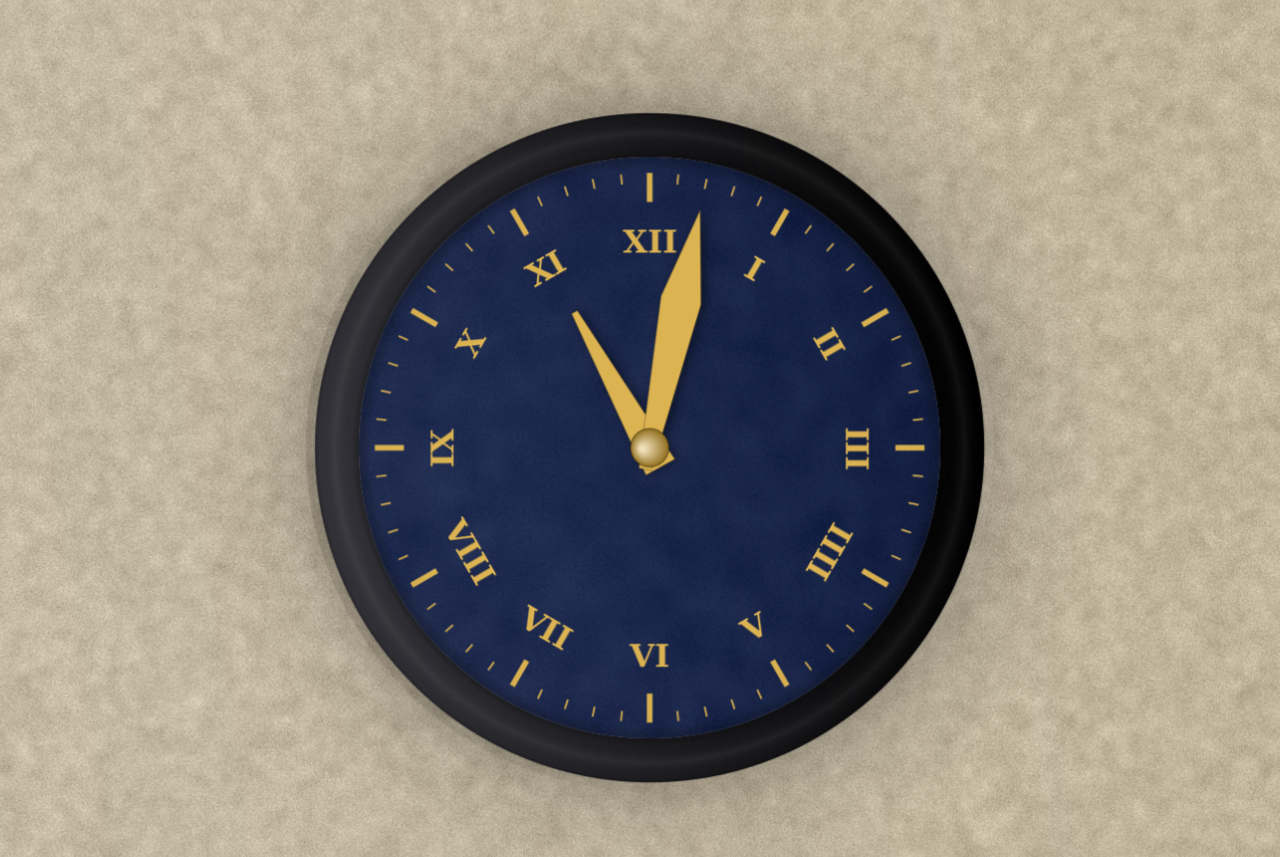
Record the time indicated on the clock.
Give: 11:02
